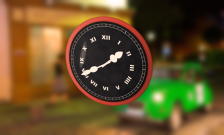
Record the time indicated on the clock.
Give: 1:40
